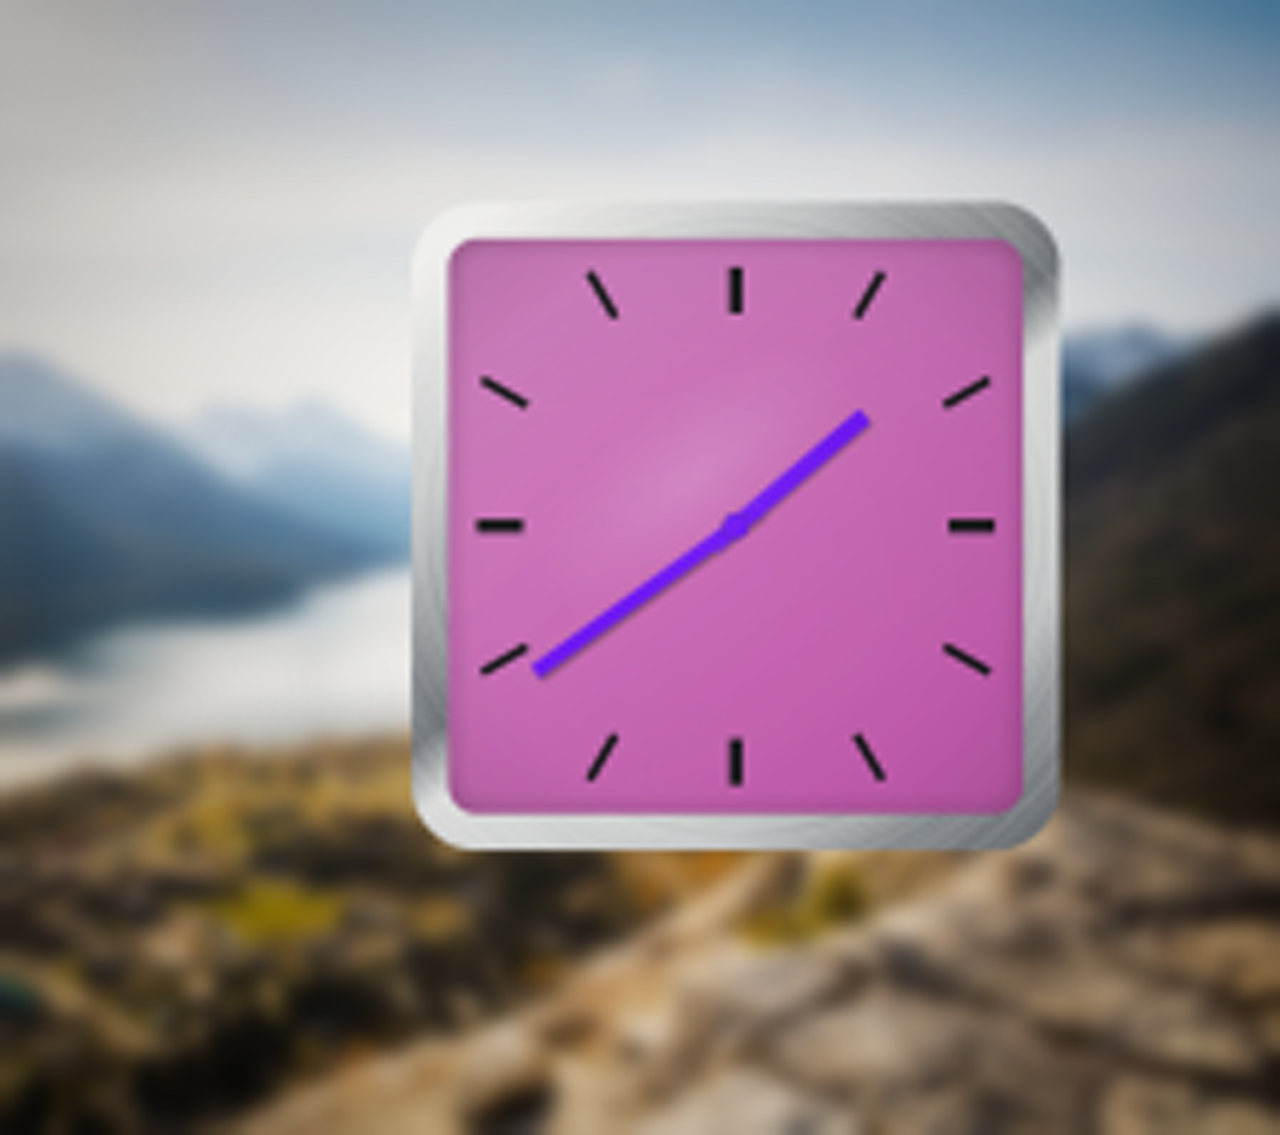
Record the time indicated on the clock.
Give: 1:39
